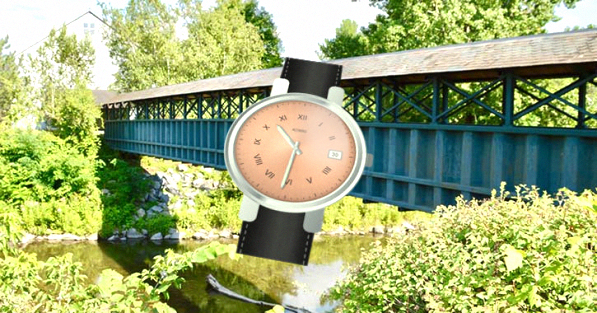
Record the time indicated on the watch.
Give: 10:31
